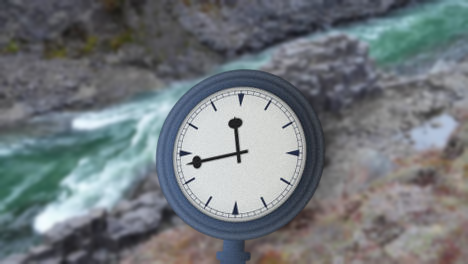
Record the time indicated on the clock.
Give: 11:43
